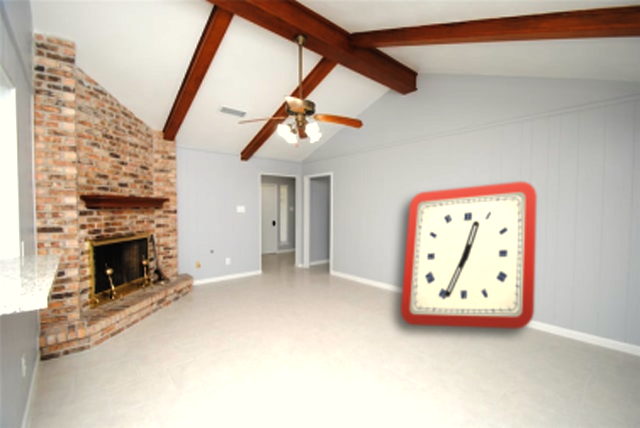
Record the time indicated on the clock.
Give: 12:34
